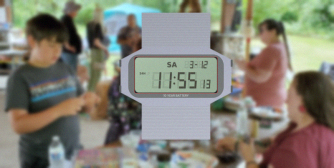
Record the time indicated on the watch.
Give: 11:55:13
